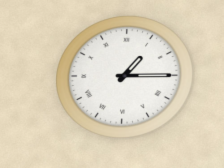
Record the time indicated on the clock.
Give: 1:15
